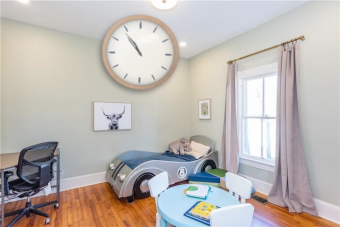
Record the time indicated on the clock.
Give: 10:54
